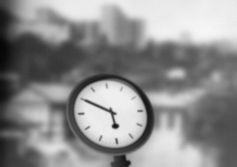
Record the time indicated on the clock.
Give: 5:50
